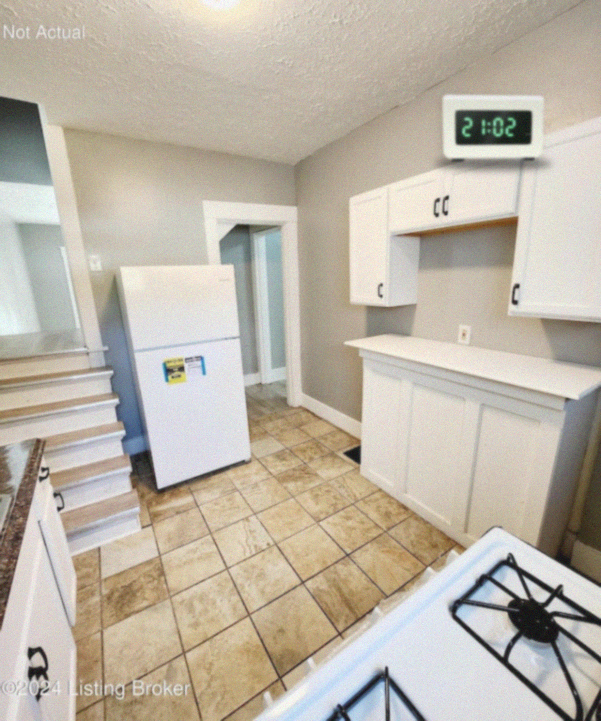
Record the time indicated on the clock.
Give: 21:02
